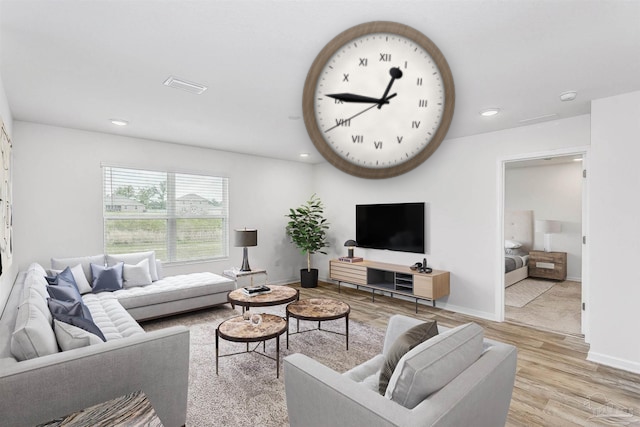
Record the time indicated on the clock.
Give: 12:45:40
